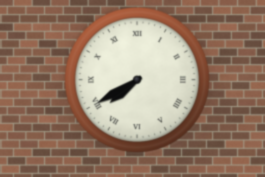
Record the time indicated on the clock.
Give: 7:40
